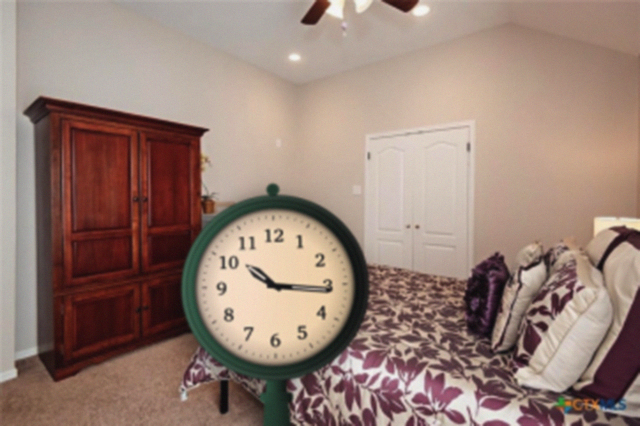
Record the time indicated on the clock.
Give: 10:16
